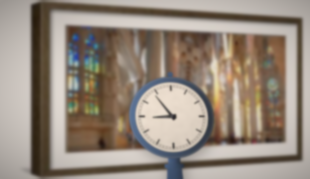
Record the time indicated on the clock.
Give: 8:54
